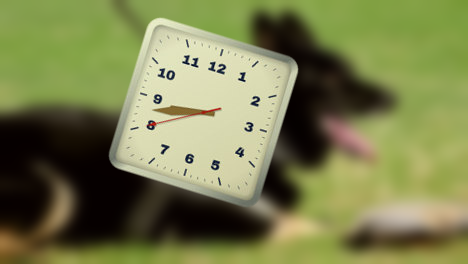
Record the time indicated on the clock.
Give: 8:42:40
